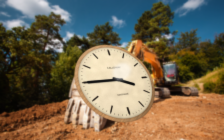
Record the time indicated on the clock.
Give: 3:45
